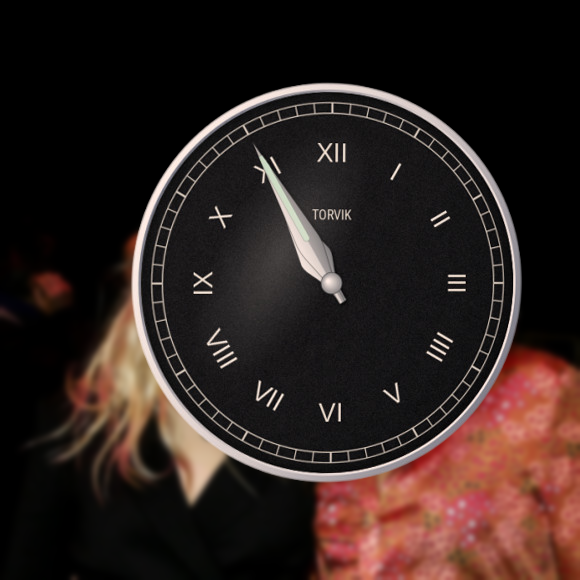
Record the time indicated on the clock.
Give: 10:55
